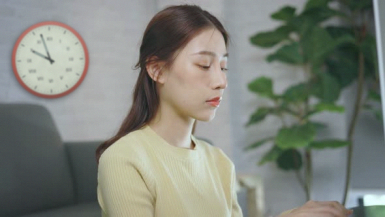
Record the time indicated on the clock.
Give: 9:57
